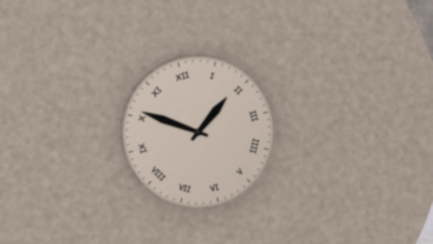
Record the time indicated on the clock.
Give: 1:51
